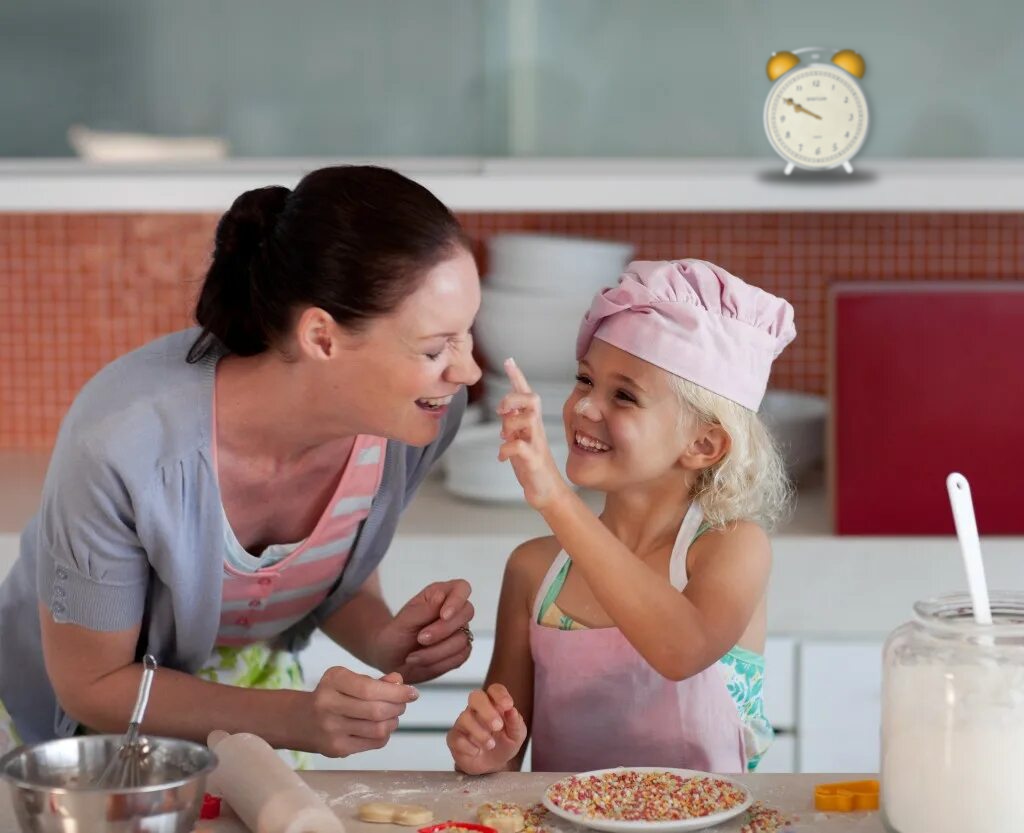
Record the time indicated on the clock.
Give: 9:50
